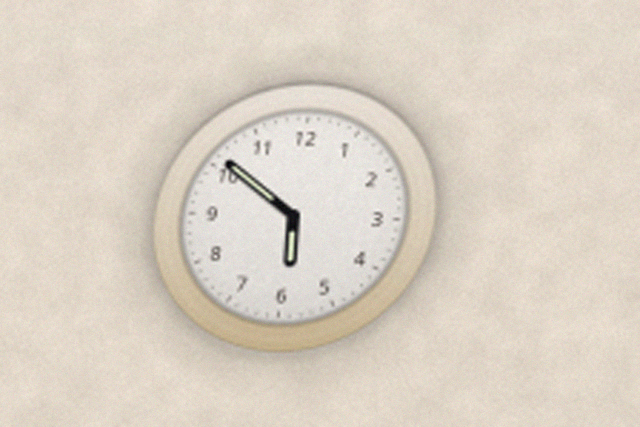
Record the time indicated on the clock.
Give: 5:51
